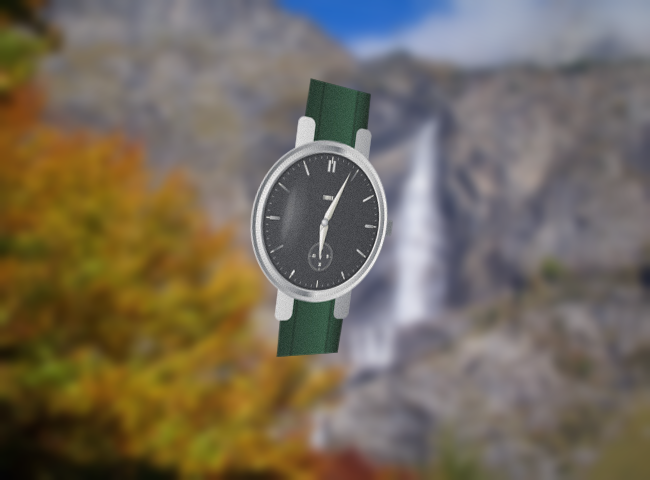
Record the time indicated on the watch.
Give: 6:04
